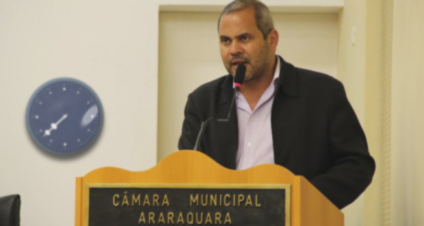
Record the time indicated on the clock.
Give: 7:38
